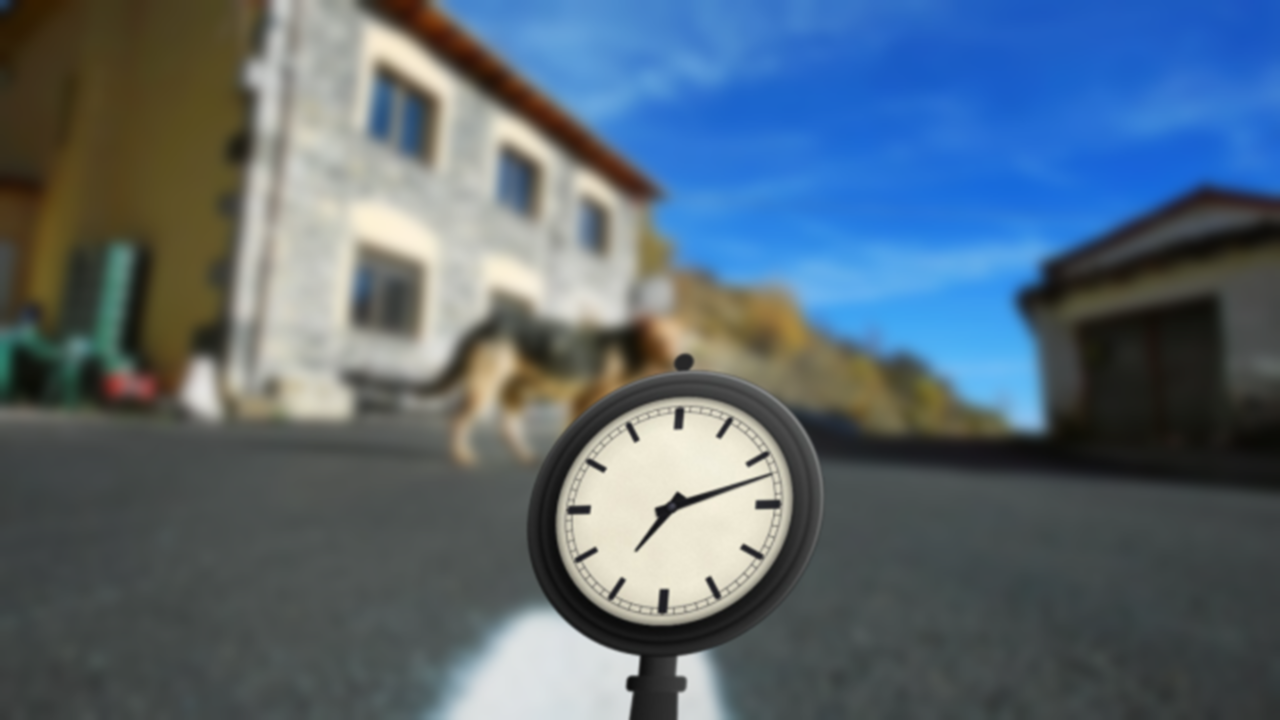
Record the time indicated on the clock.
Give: 7:12
